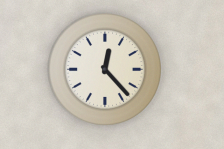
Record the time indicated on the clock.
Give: 12:23
